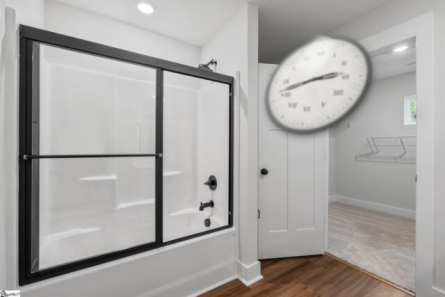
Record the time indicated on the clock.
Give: 2:42
